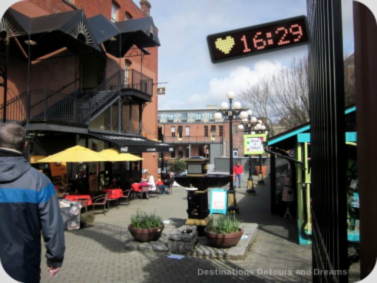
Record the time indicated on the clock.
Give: 16:29
